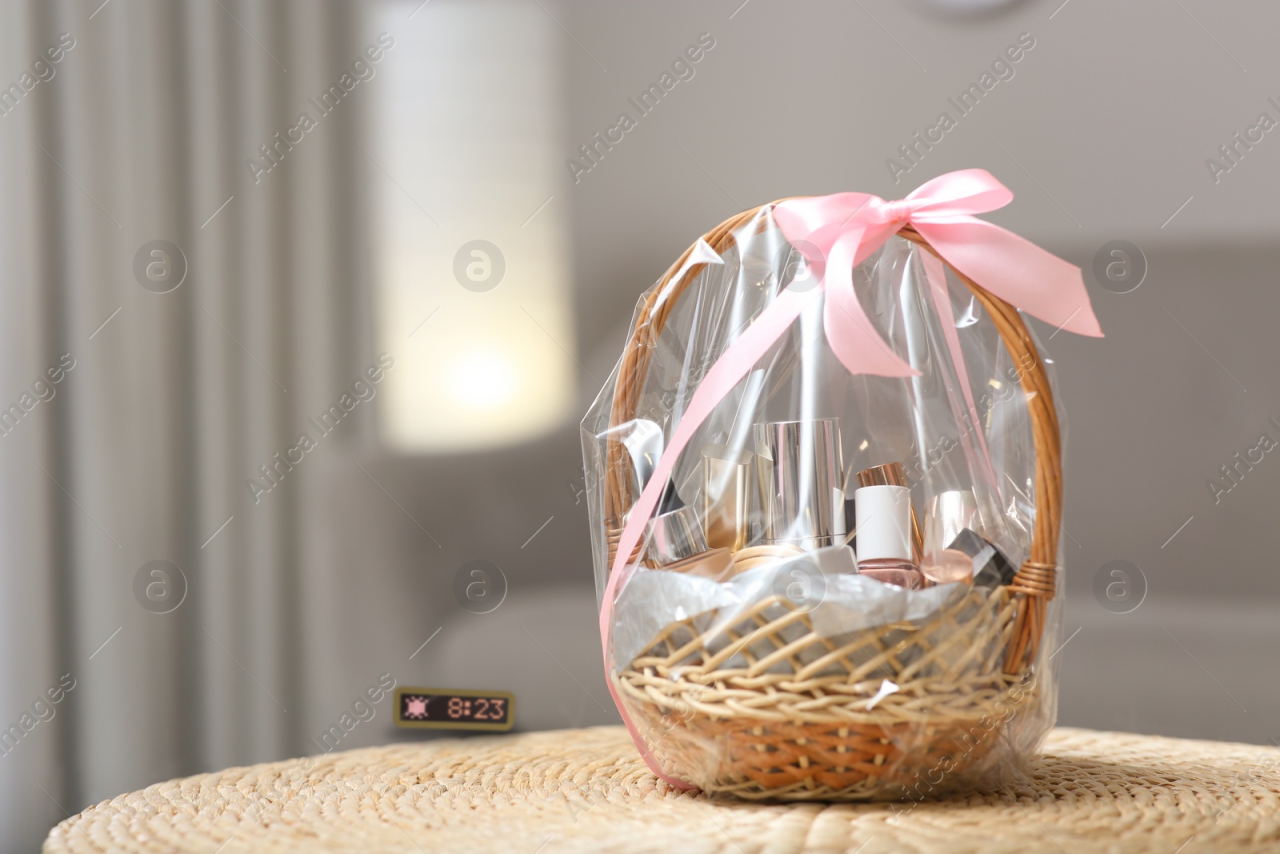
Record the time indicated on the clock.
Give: 8:23
